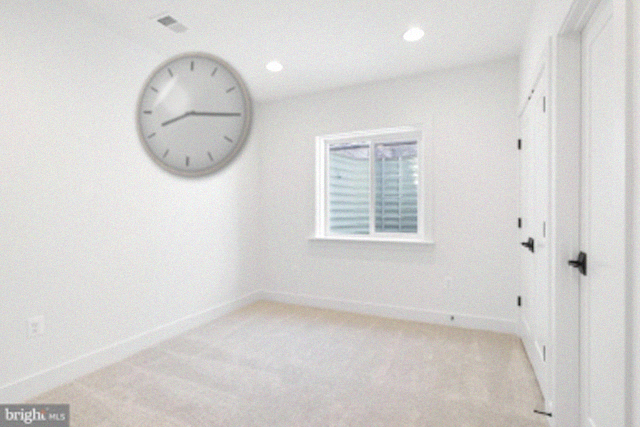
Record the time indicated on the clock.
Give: 8:15
